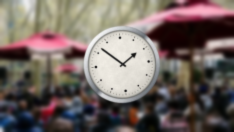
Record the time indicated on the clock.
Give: 1:52
